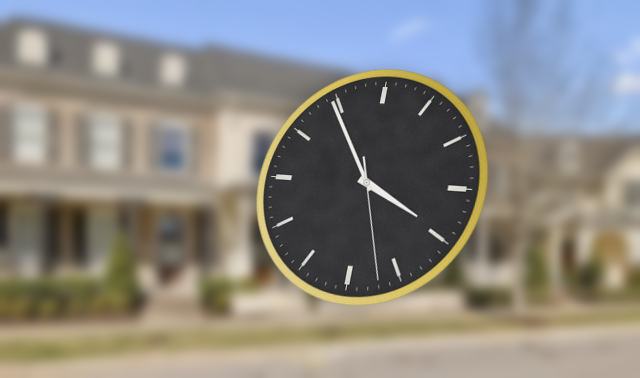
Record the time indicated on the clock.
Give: 3:54:27
